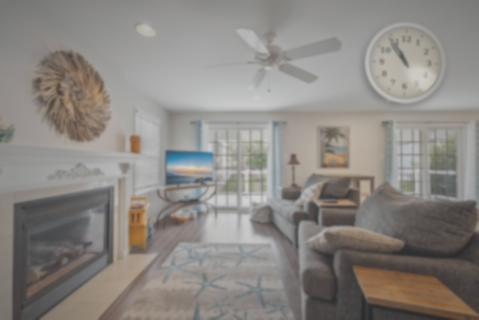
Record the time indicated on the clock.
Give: 10:54
